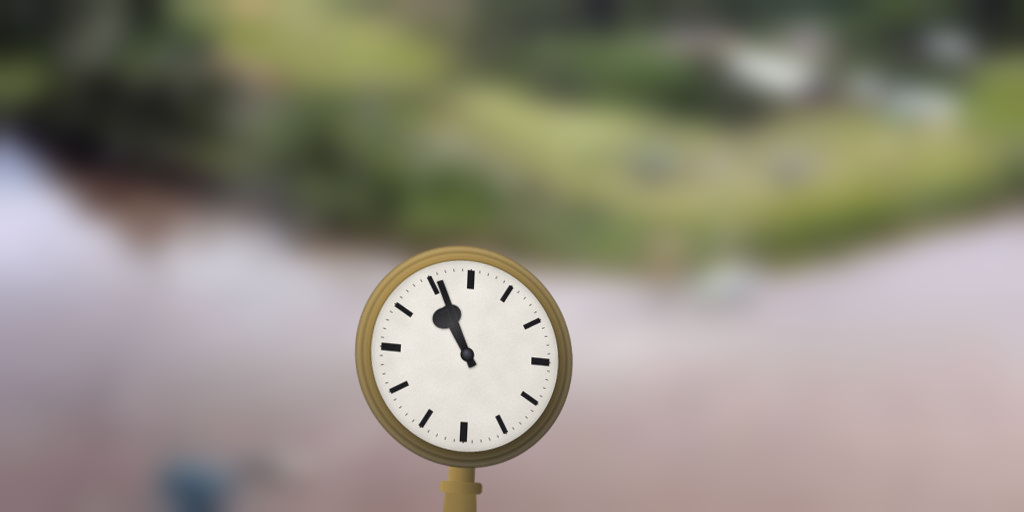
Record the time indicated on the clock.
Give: 10:56
